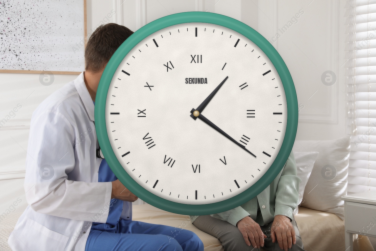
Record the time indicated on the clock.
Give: 1:21
